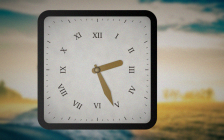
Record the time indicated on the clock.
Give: 2:26
